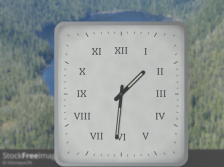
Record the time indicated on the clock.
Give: 1:31
